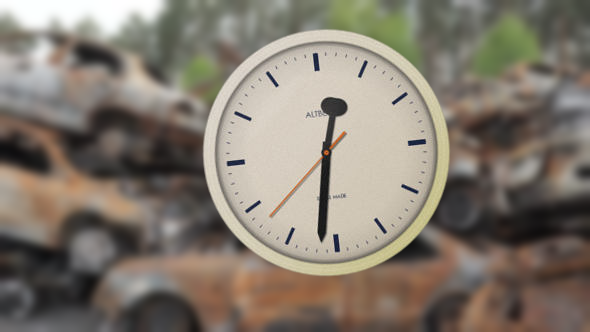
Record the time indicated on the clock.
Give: 12:31:38
